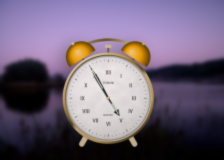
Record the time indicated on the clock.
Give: 4:55
